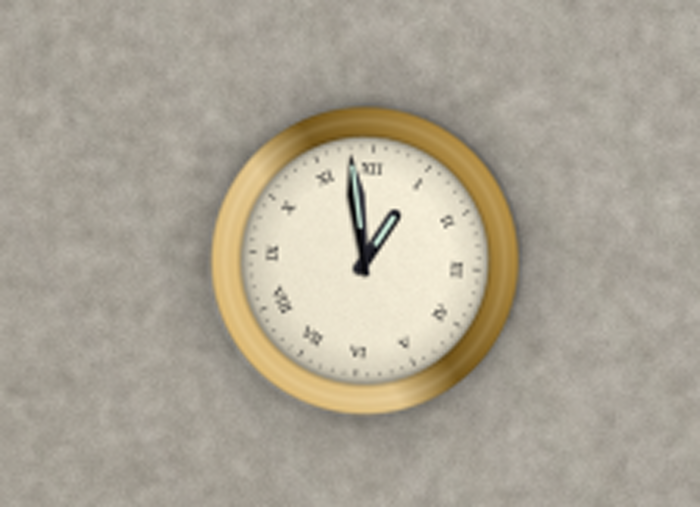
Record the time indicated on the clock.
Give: 12:58
